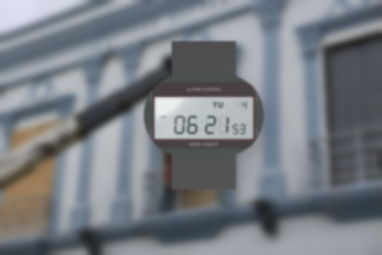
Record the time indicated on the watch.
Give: 6:21
